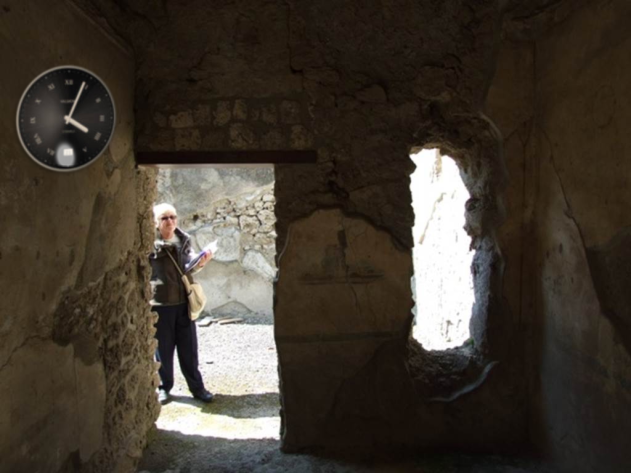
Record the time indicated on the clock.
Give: 4:04
